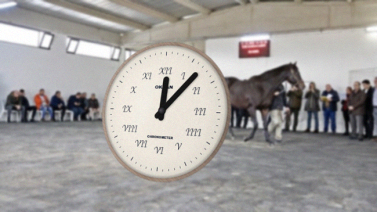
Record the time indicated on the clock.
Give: 12:07
